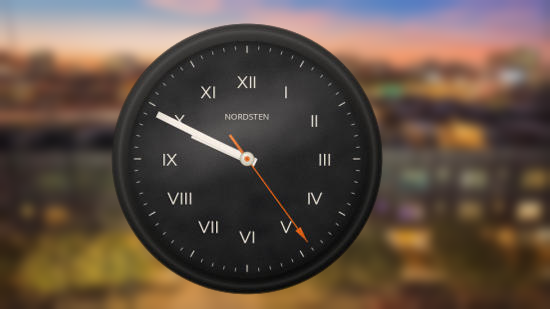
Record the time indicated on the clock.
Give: 9:49:24
